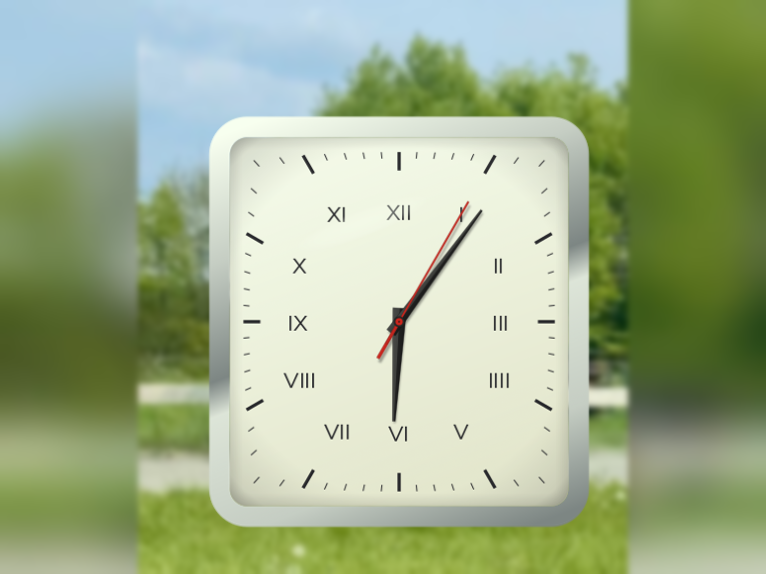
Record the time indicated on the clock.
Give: 6:06:05
